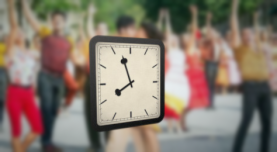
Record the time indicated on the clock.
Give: 7:57
